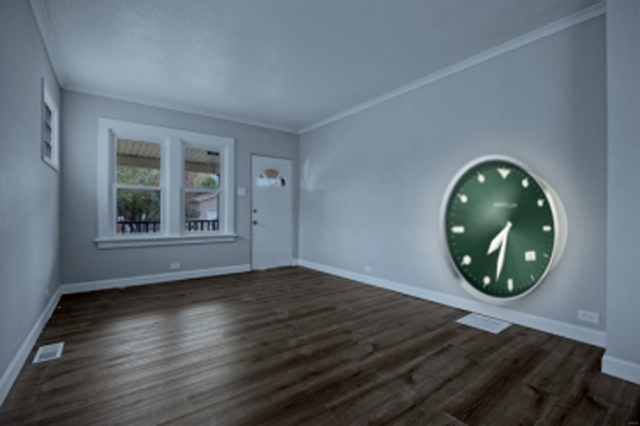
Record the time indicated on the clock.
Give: 7:33
